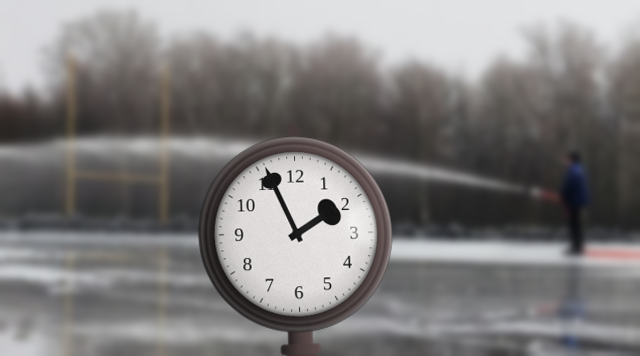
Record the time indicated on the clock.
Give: 1:56
